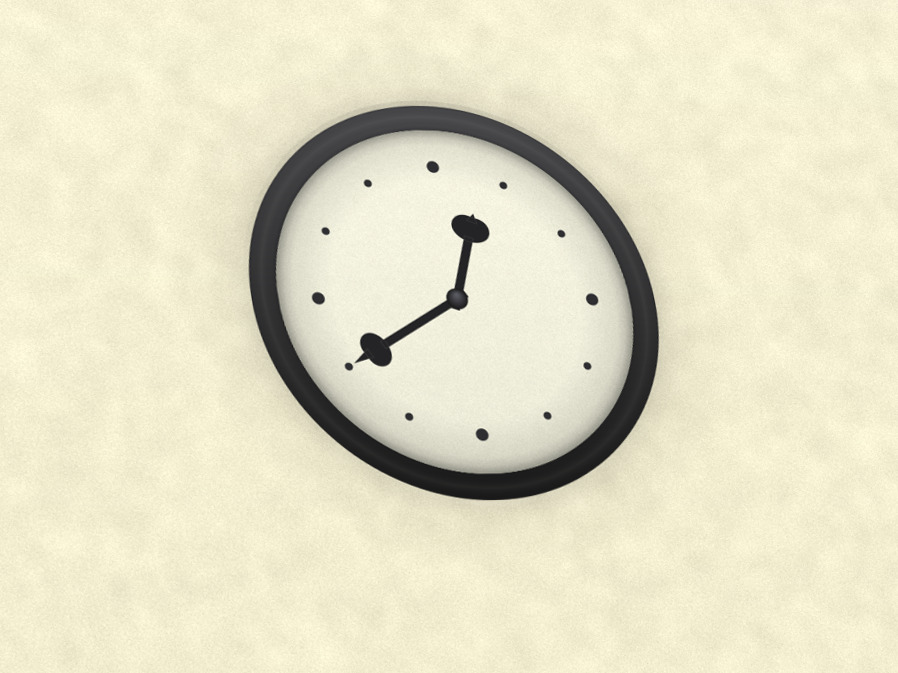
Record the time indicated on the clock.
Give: 12:40
